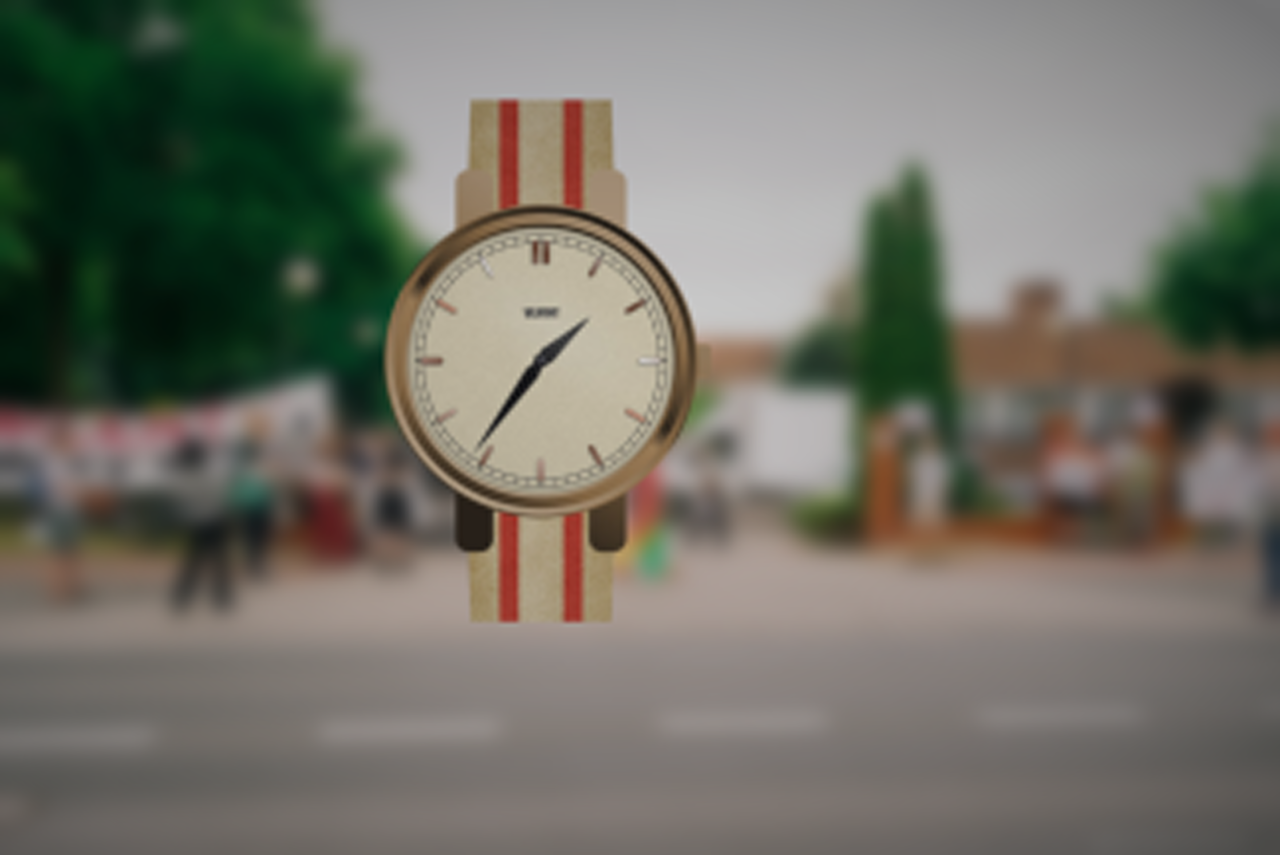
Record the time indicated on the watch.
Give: 1:36
